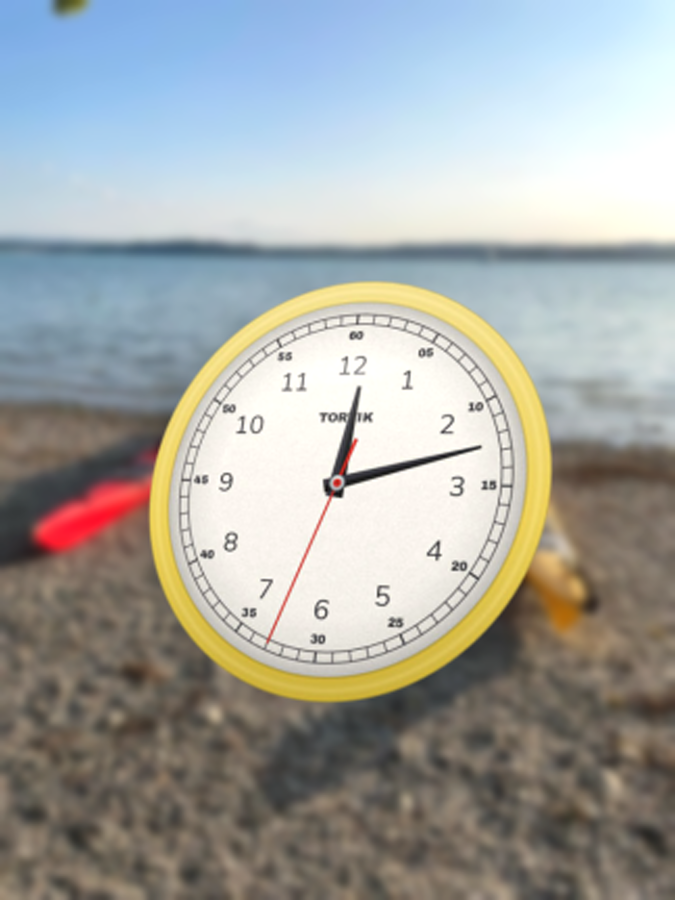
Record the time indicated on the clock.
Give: 12:12:33
